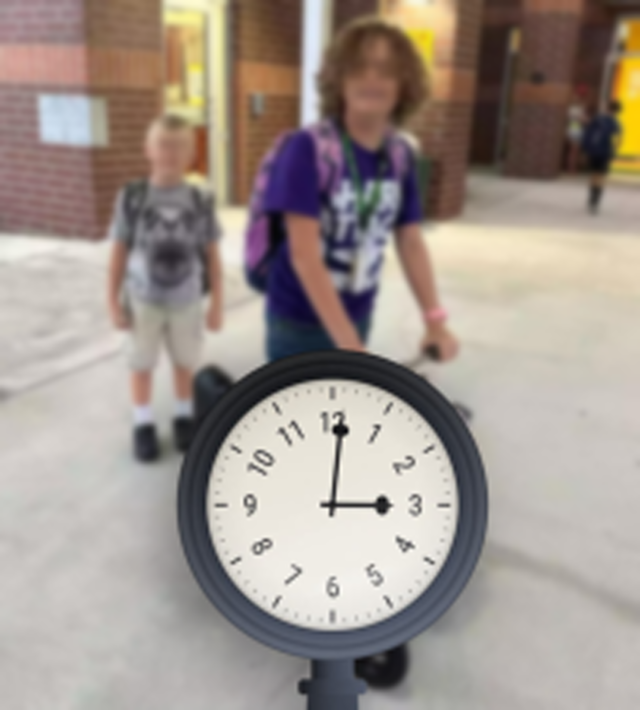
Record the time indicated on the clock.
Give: 3:01
